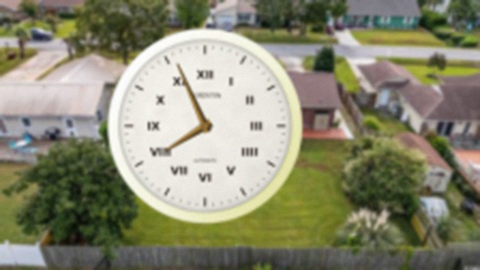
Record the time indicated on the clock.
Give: 7:56
